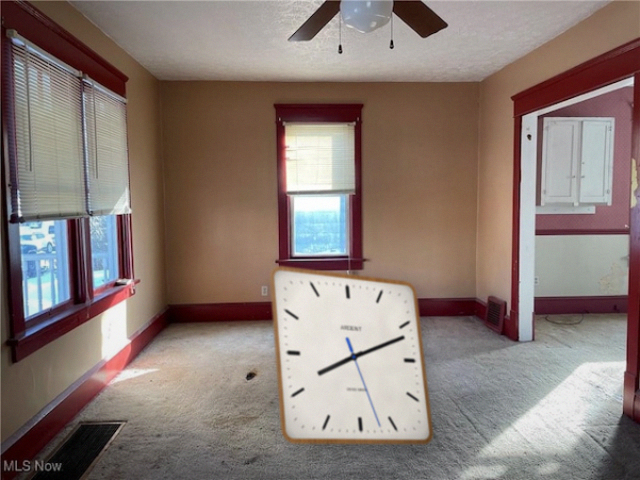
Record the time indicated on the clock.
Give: 8:11:27
